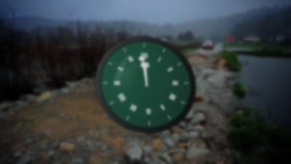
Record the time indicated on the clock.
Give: 11:59
